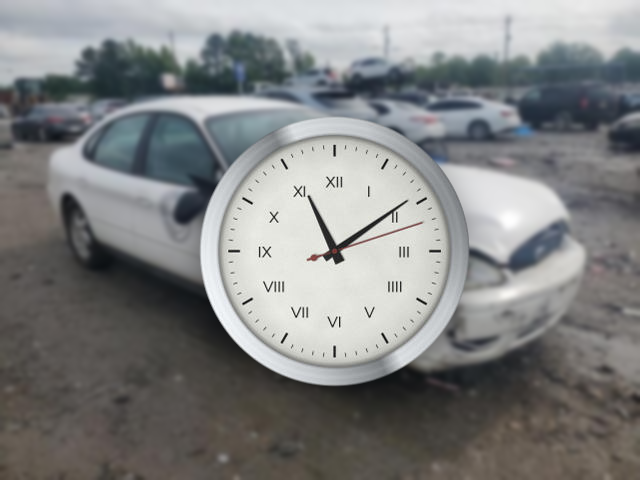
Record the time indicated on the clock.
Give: 11:09:12
